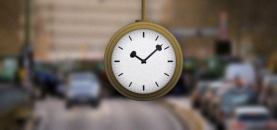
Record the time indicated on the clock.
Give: 10:08
